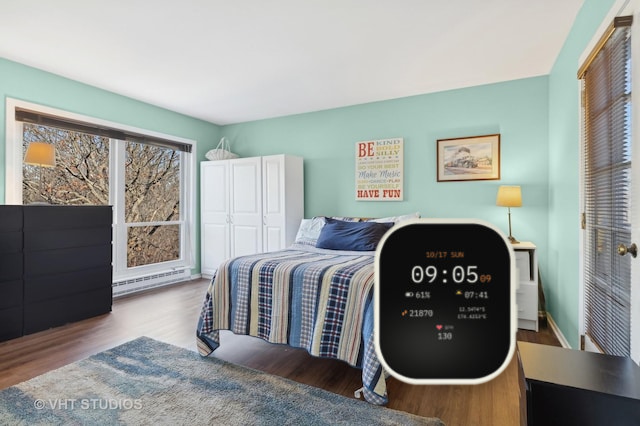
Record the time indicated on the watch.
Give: 9:05:09
